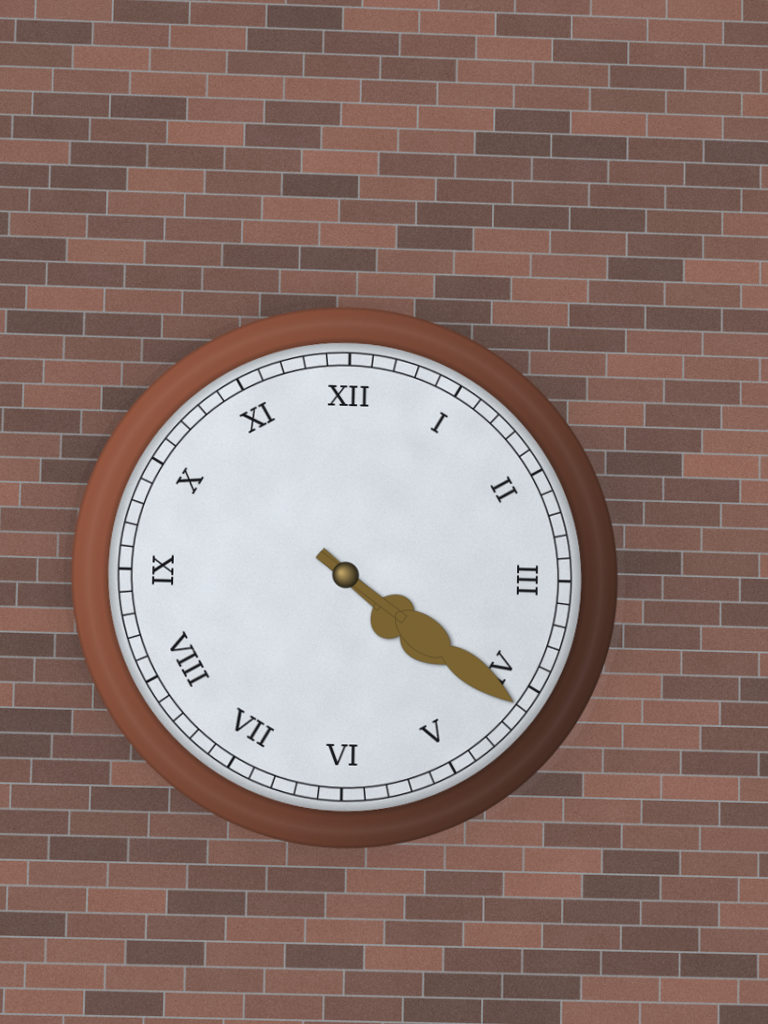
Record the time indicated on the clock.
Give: 4:21
